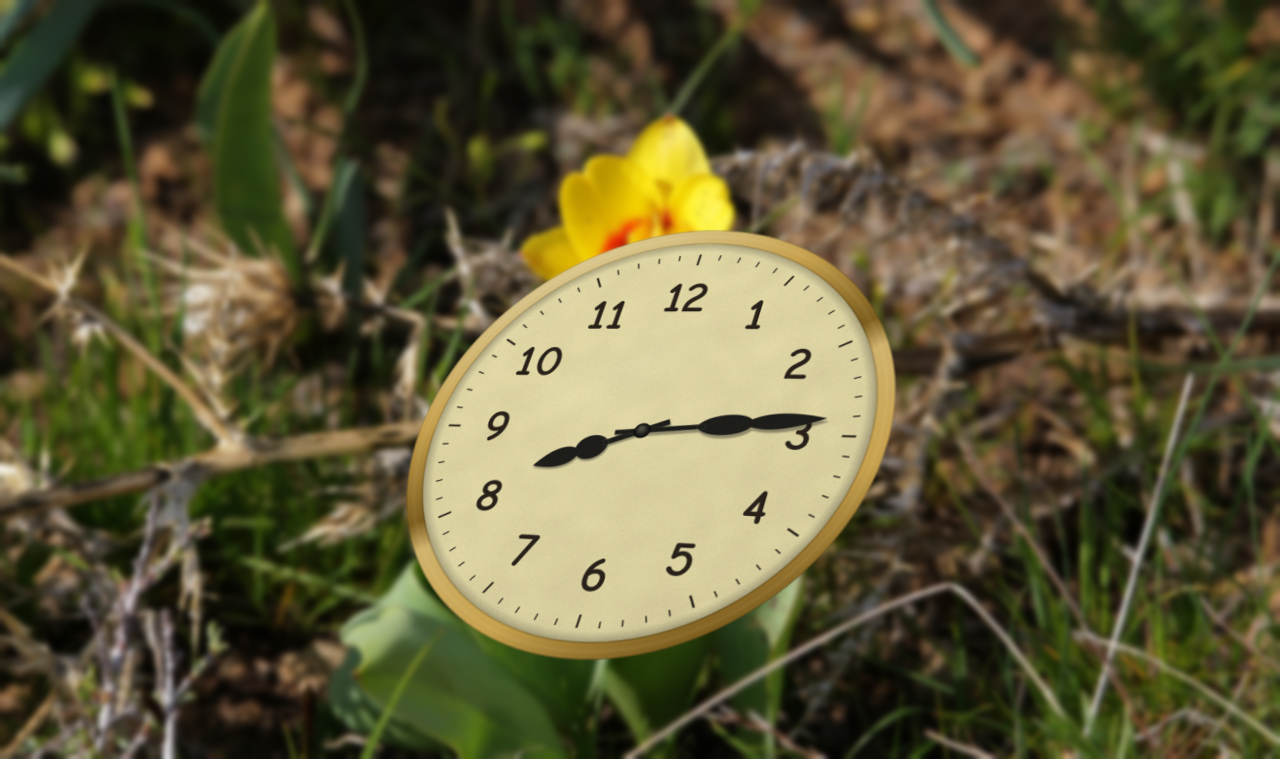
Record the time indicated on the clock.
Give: 8:14
